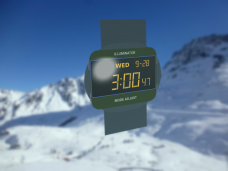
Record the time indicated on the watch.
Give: 3:00:47
